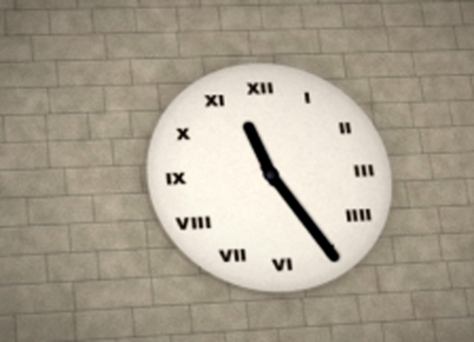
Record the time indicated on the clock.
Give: 11:25
